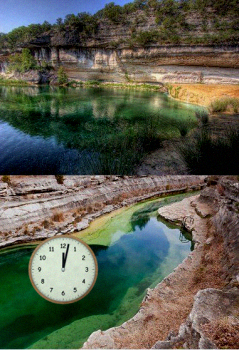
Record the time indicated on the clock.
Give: 12:02
